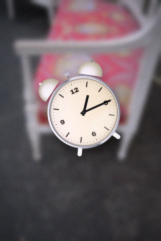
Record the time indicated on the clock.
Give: 1:15
